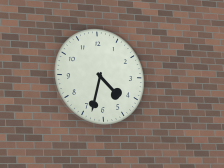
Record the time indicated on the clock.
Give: 4:33
